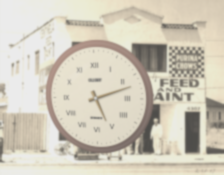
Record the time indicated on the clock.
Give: 5:12
